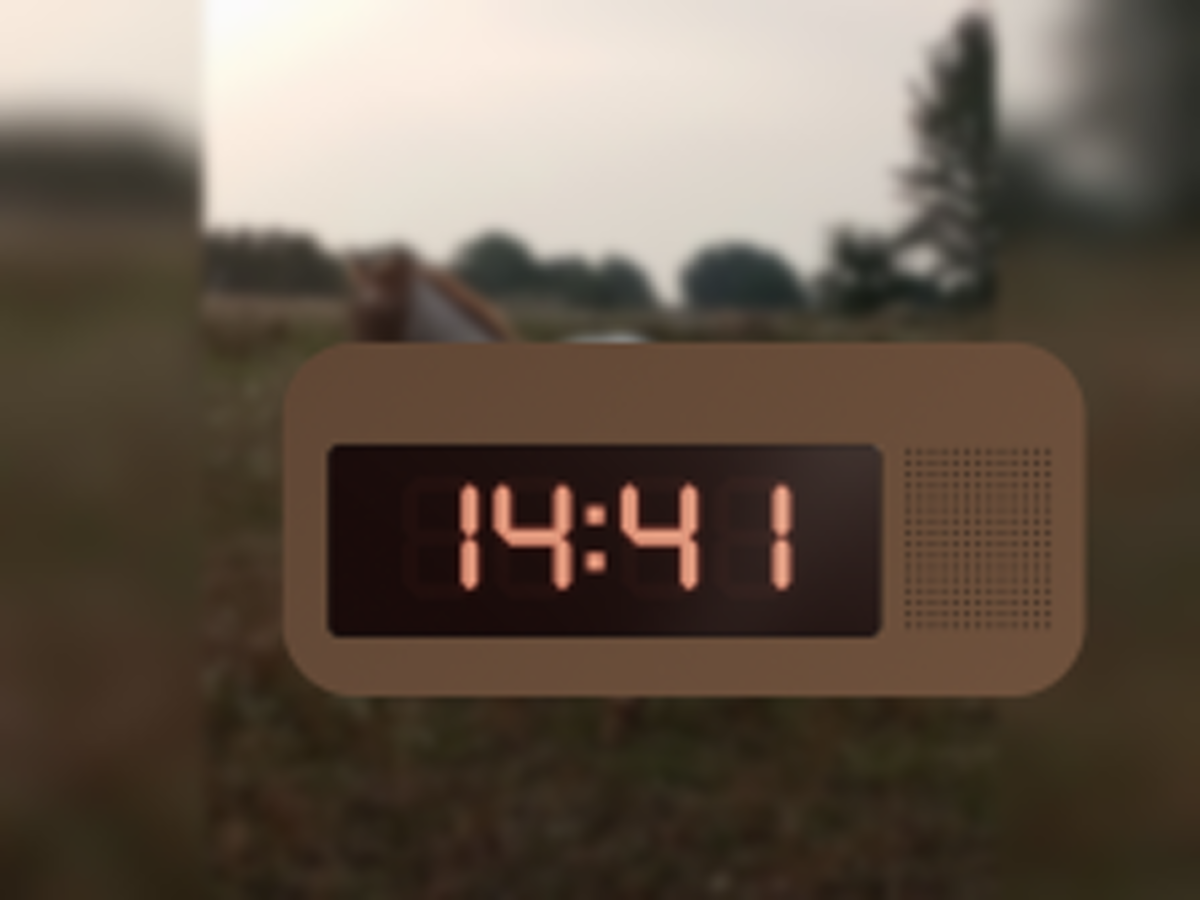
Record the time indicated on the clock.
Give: 14:41
